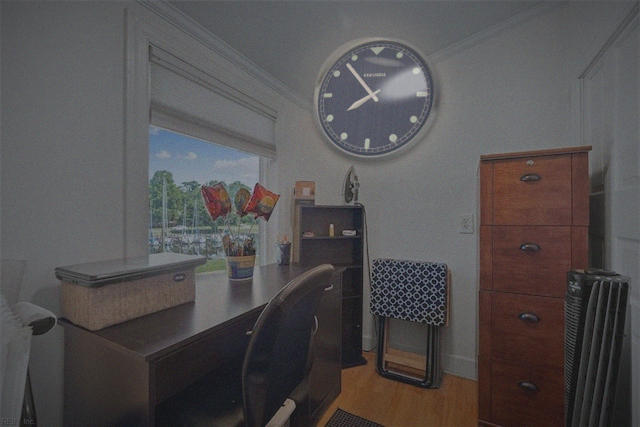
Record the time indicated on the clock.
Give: 7:53
